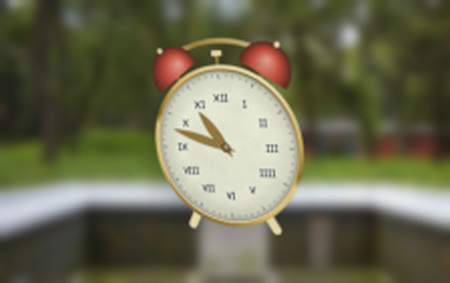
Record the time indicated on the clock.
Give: 10:48
